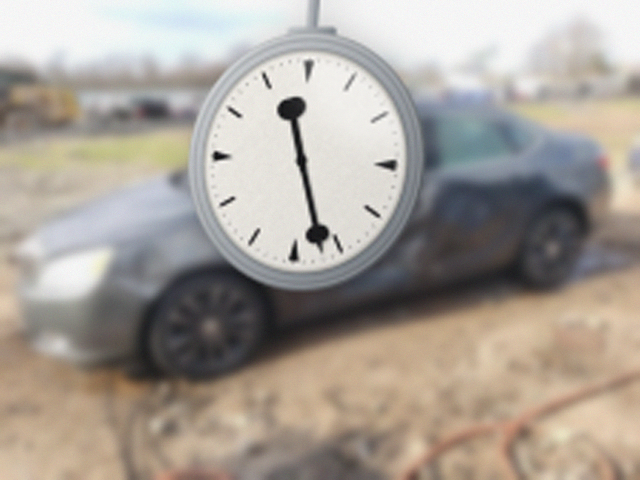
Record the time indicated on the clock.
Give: 11:27
